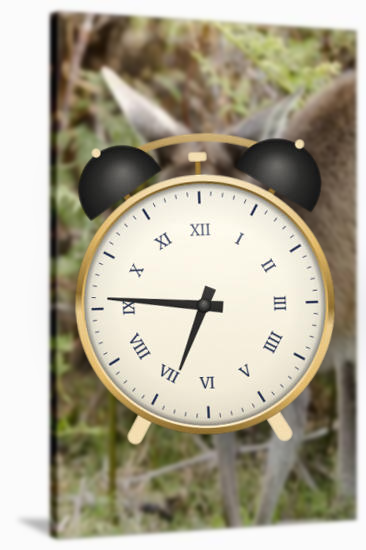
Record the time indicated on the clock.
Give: 6:46
